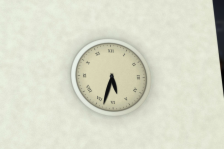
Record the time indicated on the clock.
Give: 5:33
